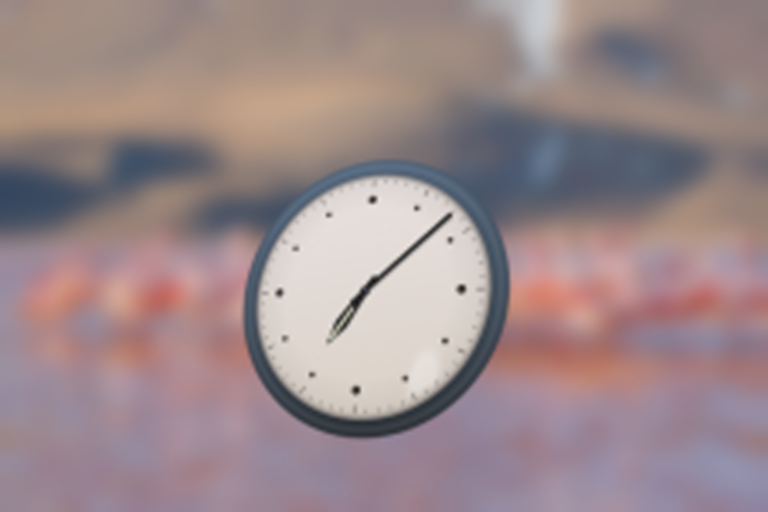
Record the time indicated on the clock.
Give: 7:08
